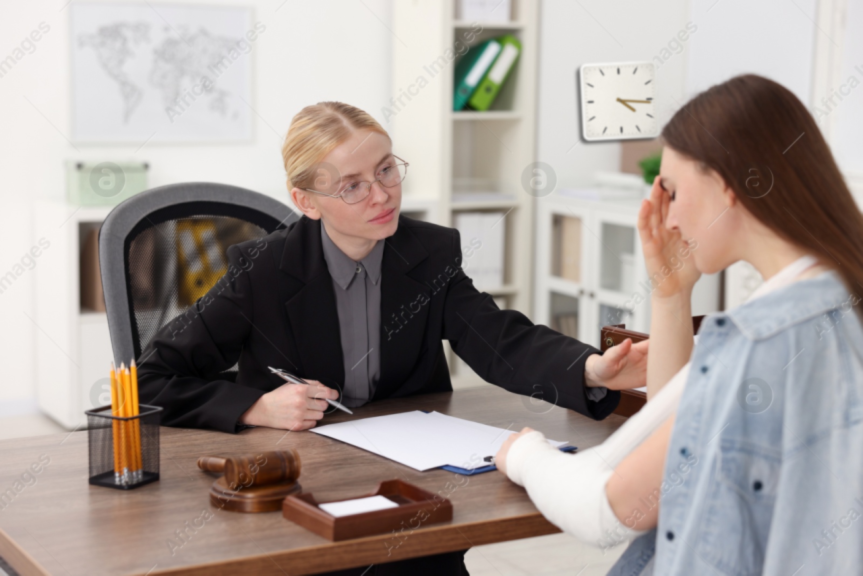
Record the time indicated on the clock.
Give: 4:16
